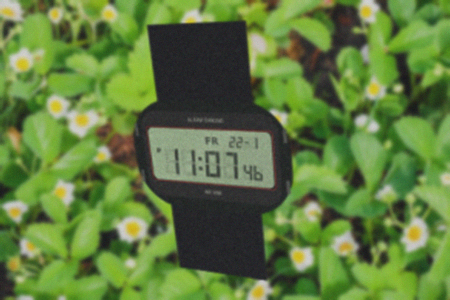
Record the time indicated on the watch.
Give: 11:07:46
